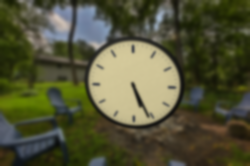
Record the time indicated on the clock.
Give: 5:26
